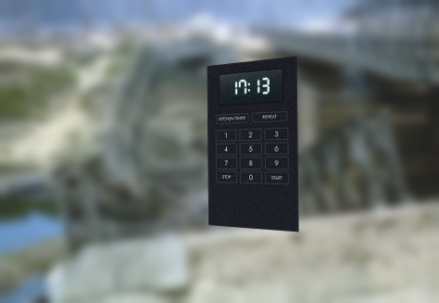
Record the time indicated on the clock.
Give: 17:13
